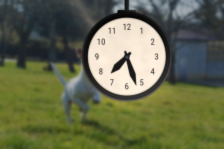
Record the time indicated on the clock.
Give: 7:27
